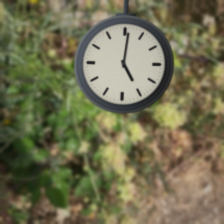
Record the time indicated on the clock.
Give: 5:01
